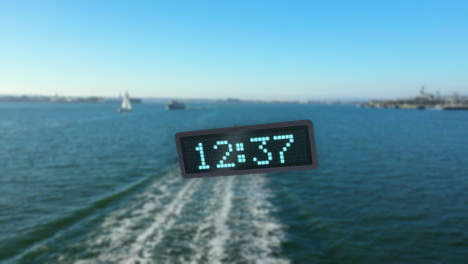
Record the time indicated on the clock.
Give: 12:37
